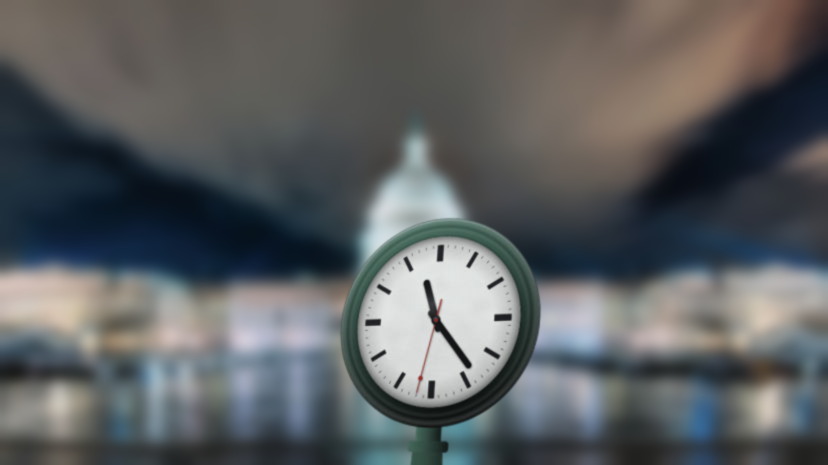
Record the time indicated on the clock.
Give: 11:23:32
